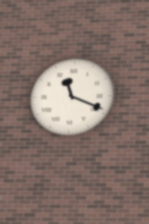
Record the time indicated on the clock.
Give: 11:19
